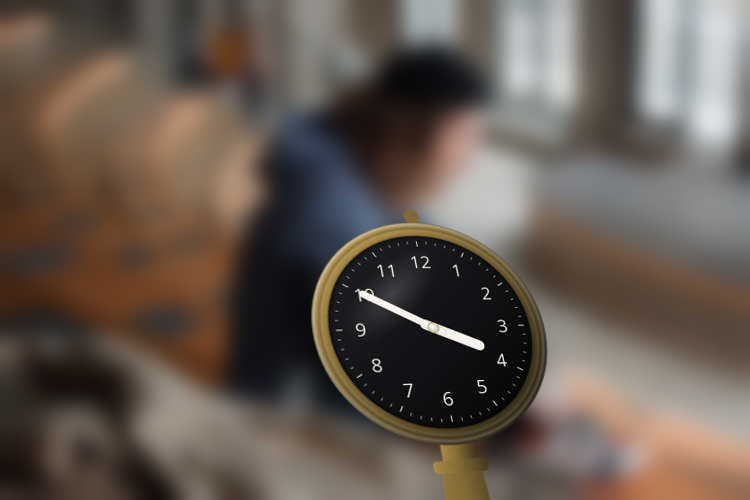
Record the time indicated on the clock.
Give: 3:50
